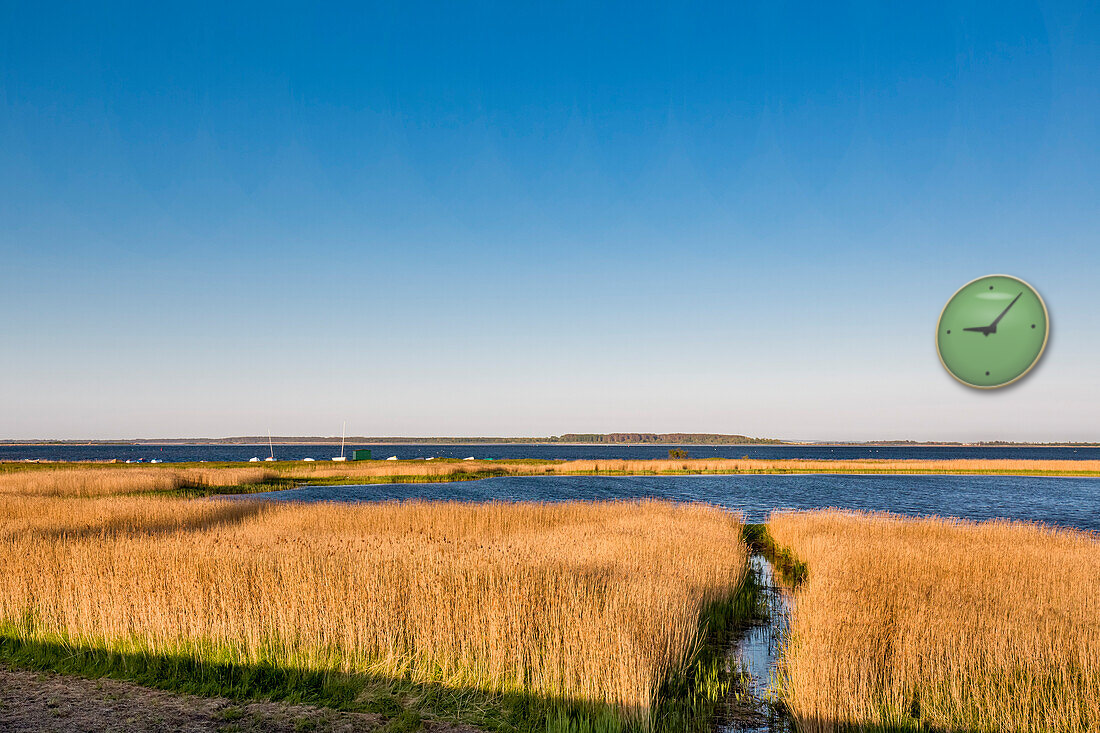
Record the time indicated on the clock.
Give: 9:07
